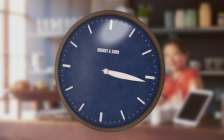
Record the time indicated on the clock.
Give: 3:16
